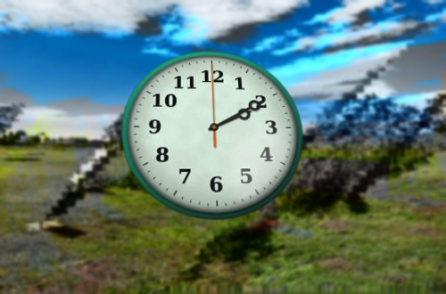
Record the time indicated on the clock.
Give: 2:10:00
